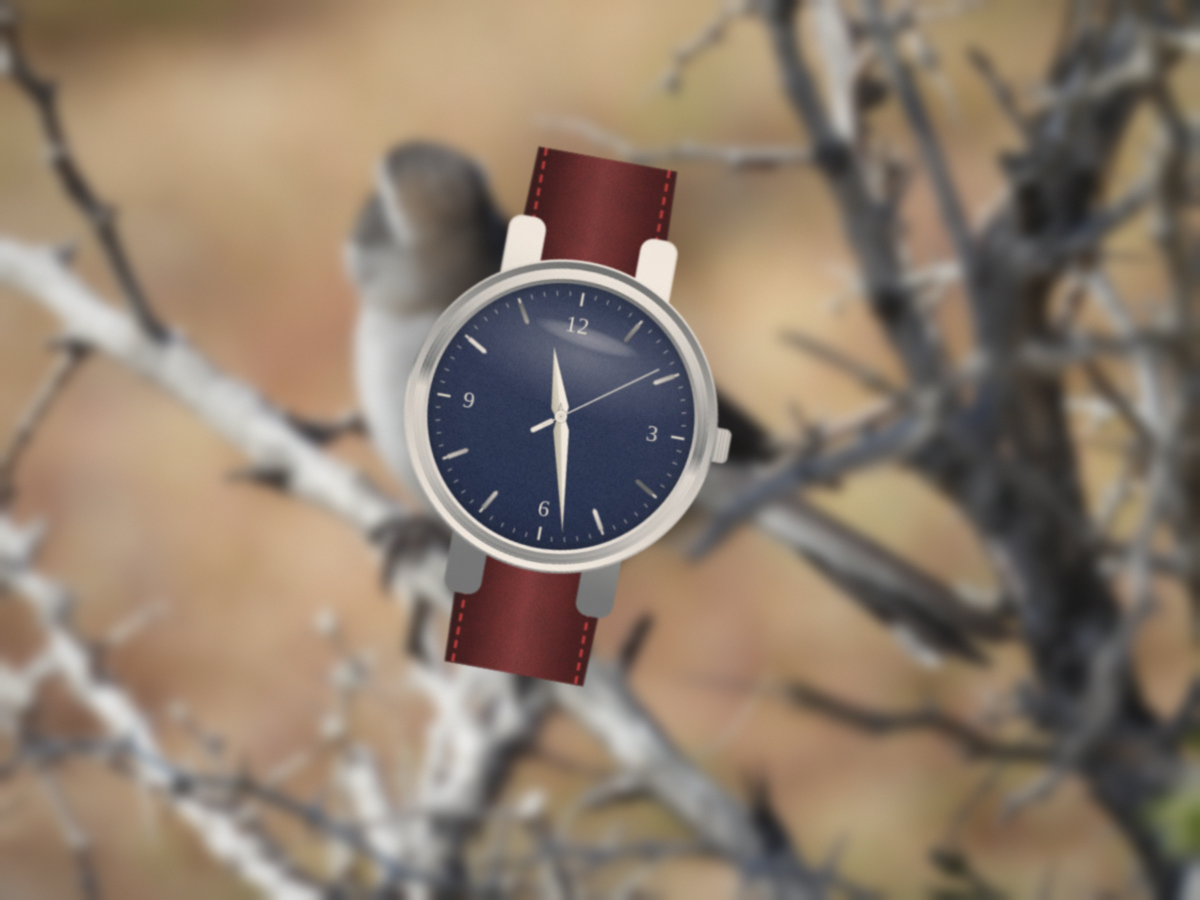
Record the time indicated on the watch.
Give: 11:28:09
